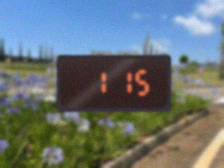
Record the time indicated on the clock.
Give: 1:15
